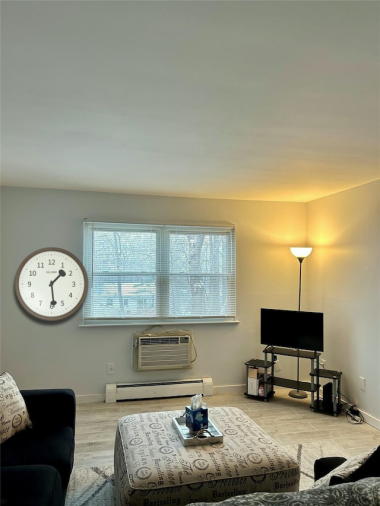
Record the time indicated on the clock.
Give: 1:29
